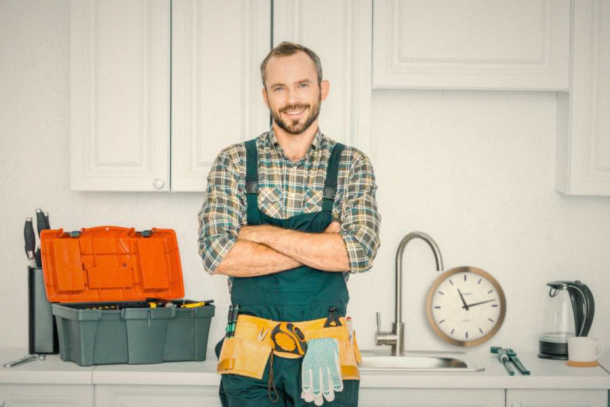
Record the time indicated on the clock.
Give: 11:13
